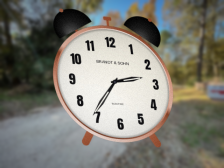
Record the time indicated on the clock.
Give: 2:36
